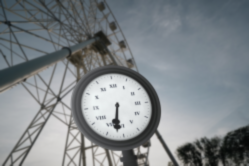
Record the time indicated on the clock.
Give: 6:32
